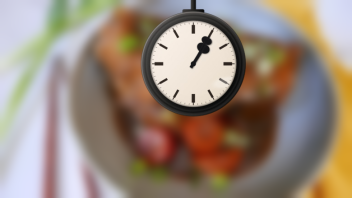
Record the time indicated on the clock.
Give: 1:05
